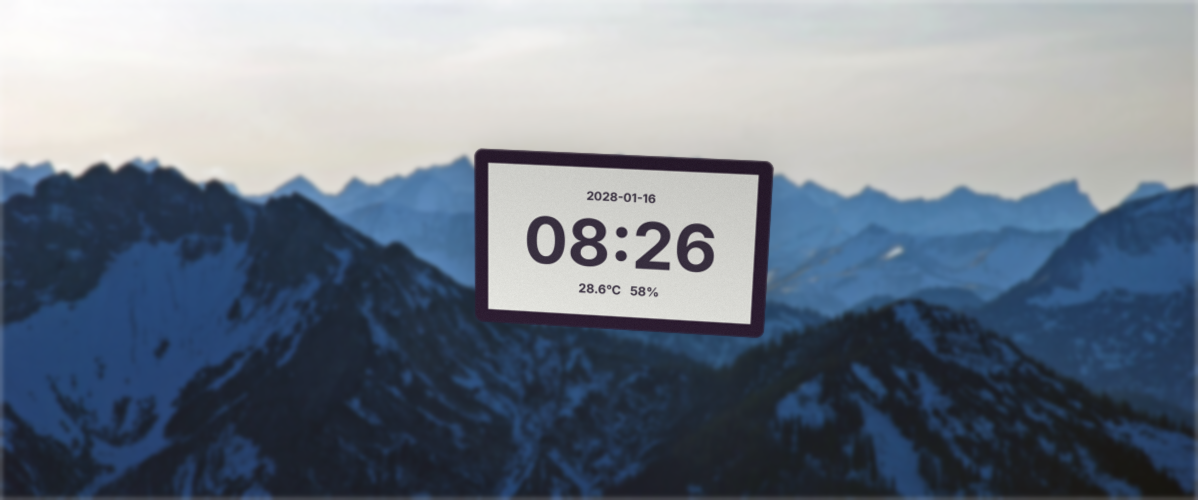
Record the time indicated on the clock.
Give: 8:26
